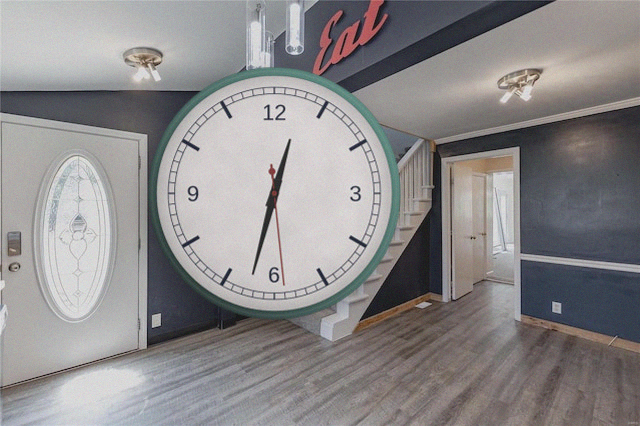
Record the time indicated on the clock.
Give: 12:32:29
